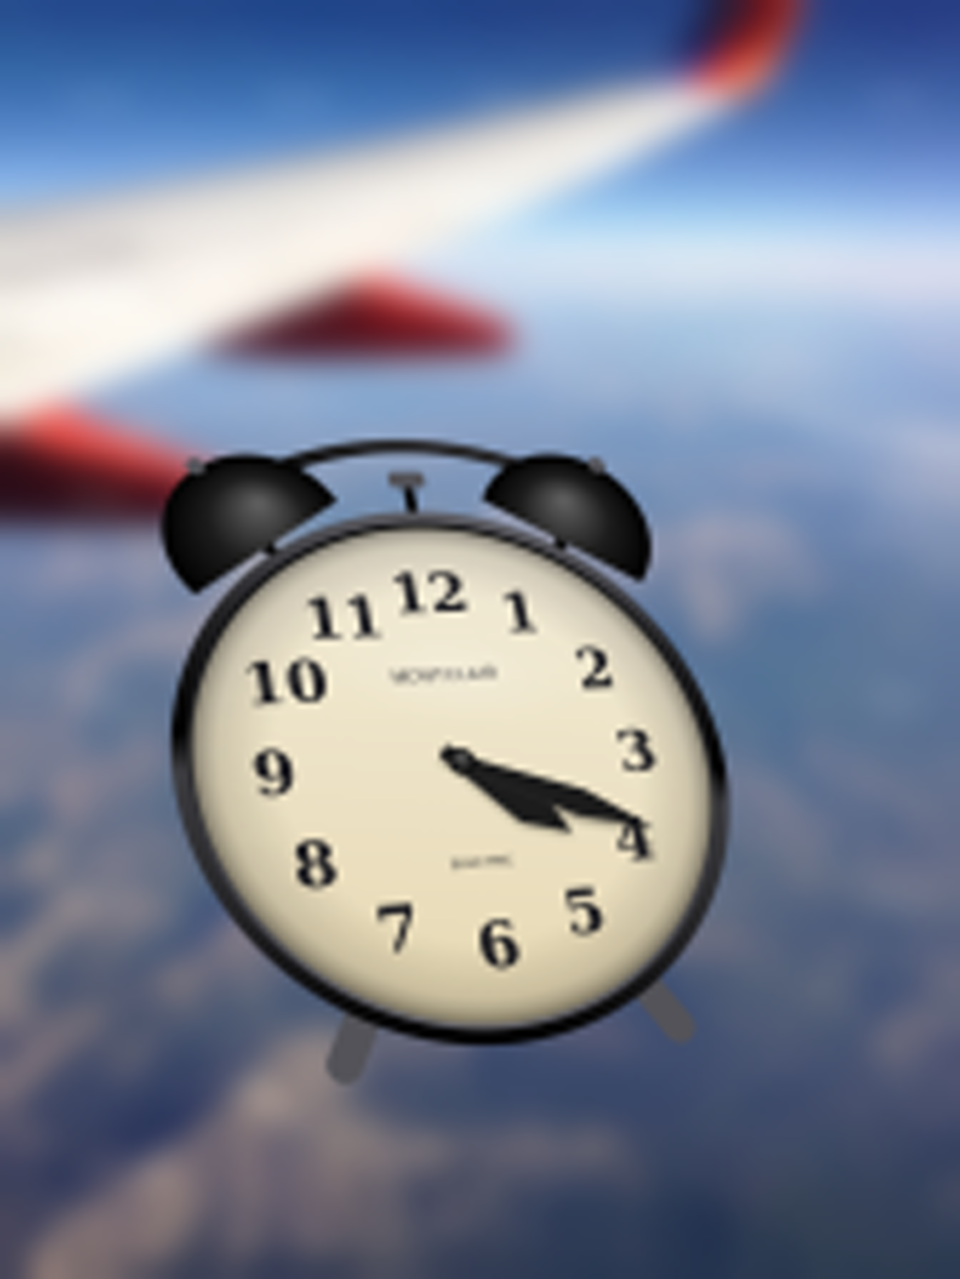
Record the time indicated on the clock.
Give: 4:19
